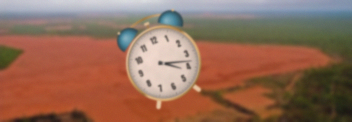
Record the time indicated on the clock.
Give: 4:18
